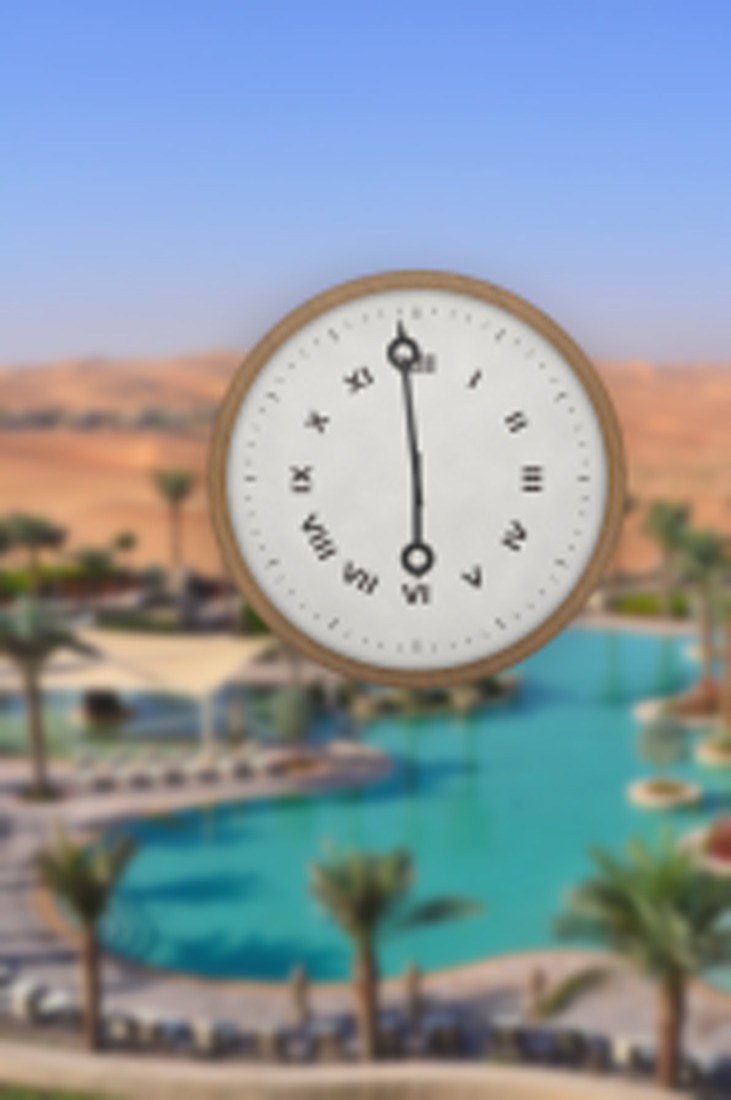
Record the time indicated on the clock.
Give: 5:59
